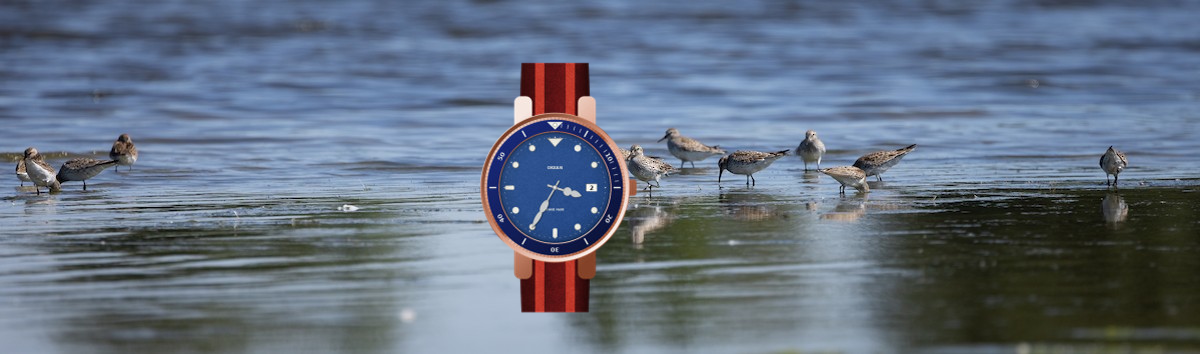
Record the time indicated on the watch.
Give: 3:35
